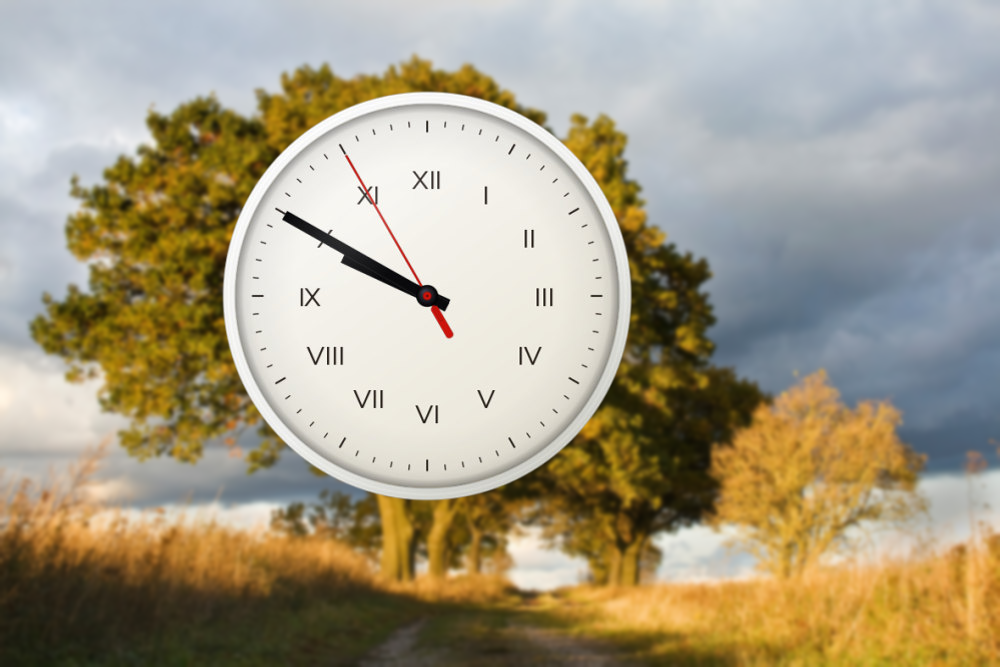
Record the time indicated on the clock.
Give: 9:49:55
